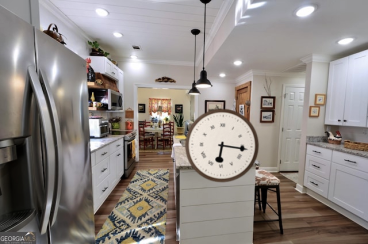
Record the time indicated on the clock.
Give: 6:16
